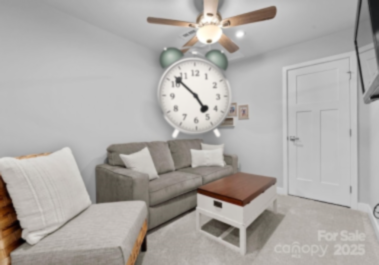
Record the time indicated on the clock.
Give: 4:52
